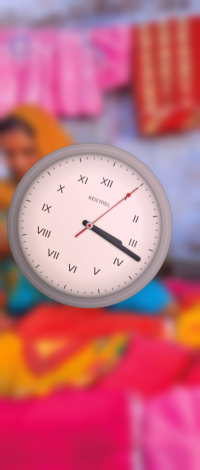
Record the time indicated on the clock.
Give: 3:17:05
